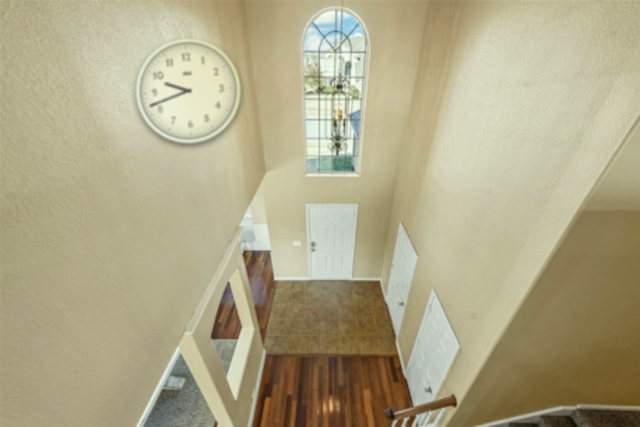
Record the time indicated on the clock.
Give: 9:42
